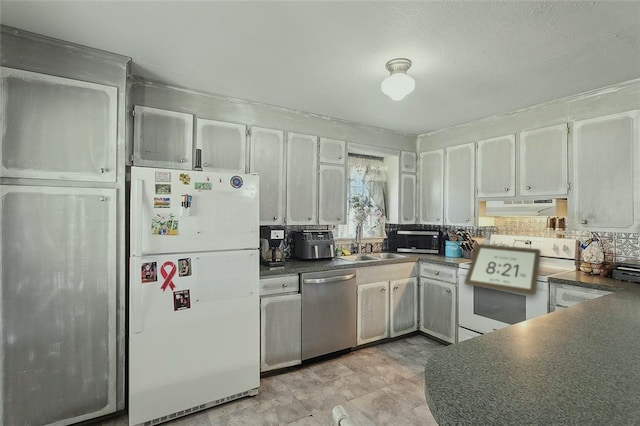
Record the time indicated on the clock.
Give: 8:21
